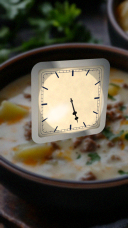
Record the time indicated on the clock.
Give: 5:27
